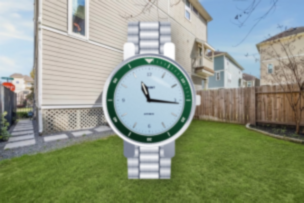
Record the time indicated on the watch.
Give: 11:16
